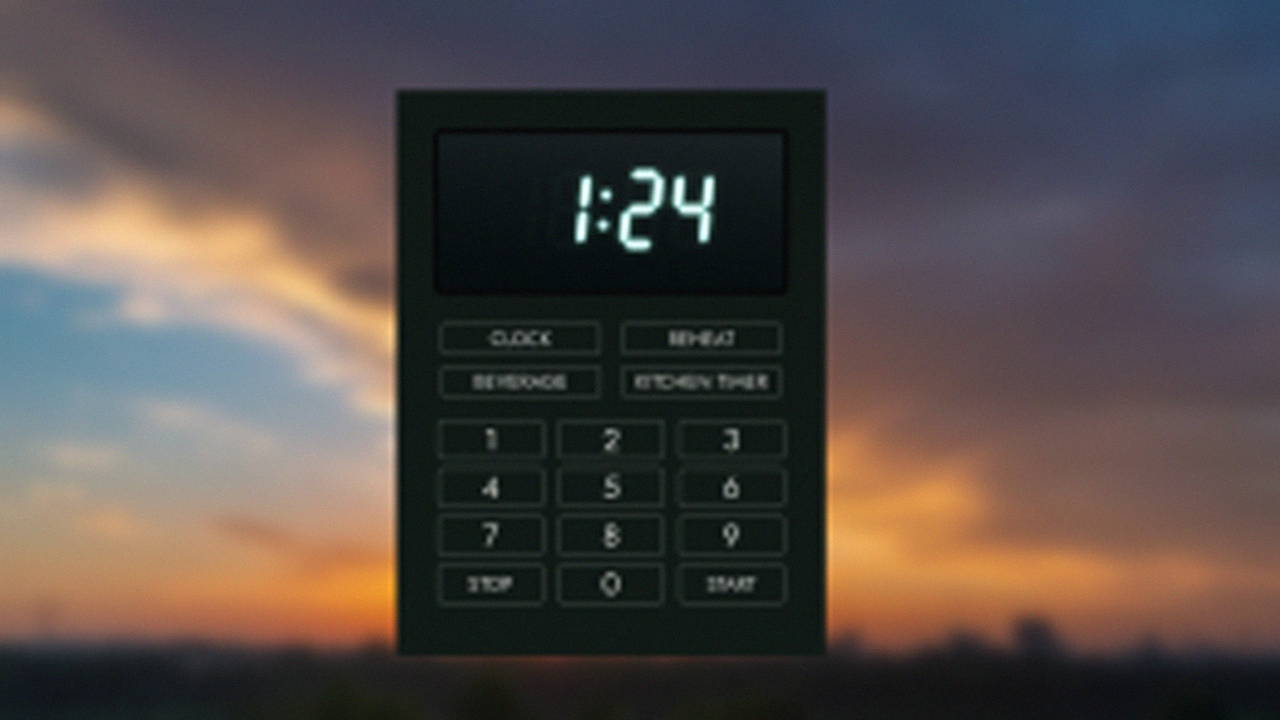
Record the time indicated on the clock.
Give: 1:24
